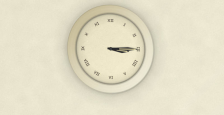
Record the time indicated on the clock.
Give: 3:15
